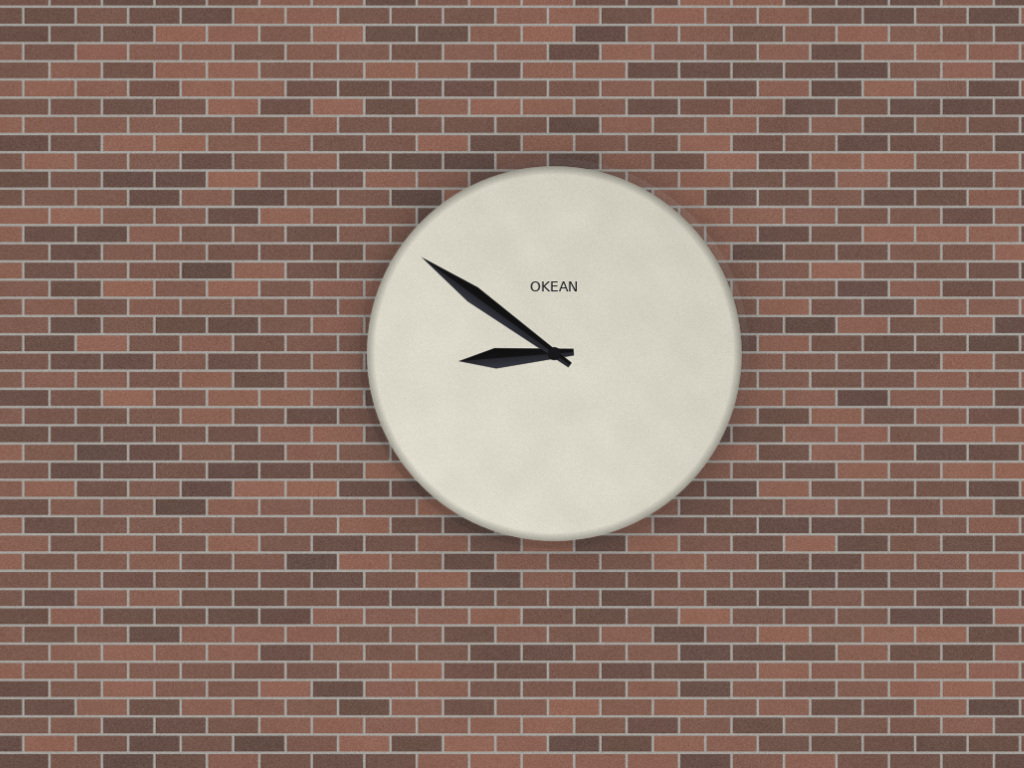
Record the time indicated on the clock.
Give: 8:51
